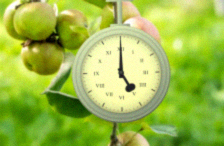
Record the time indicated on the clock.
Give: 5:00
